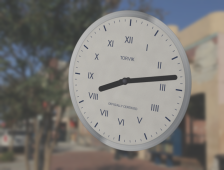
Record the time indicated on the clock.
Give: 8:13
